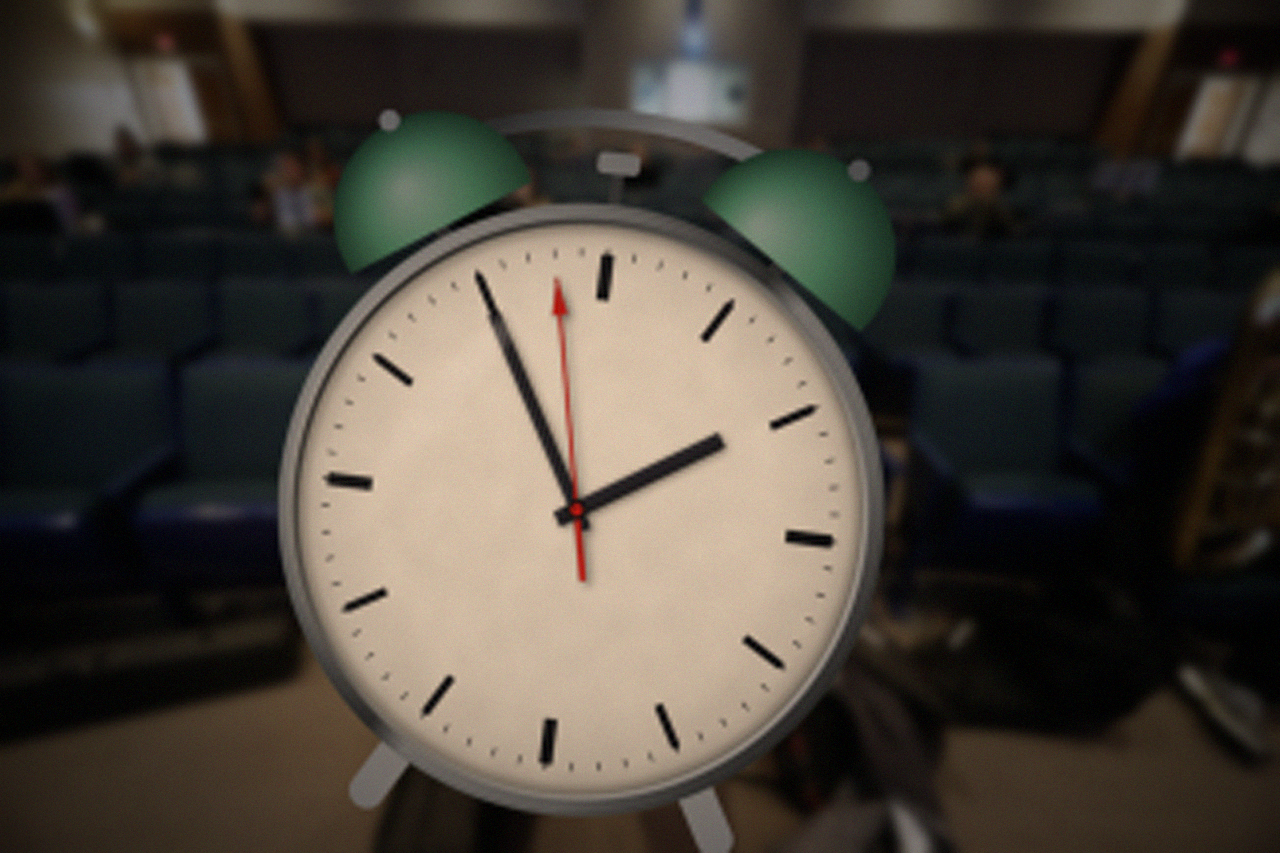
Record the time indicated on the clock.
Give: 1:54:58
